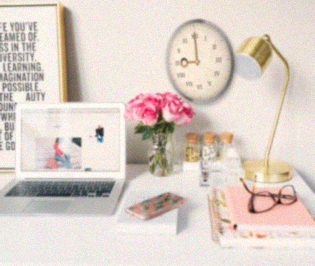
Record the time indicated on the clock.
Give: 9:00
